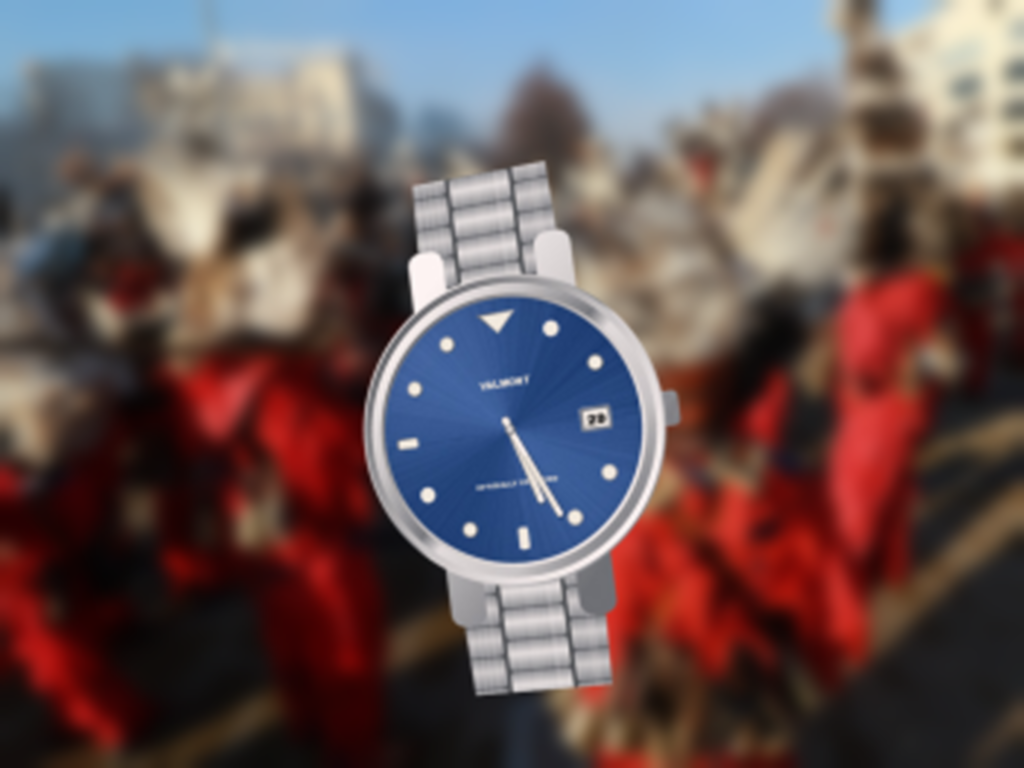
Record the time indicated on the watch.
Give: 5:26
